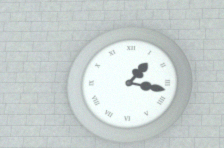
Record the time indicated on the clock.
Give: 1:17
